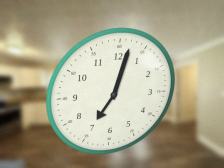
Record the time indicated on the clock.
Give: 7:02
